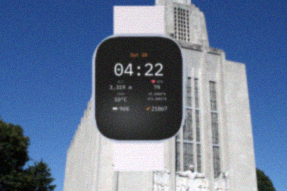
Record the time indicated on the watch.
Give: 4:22
